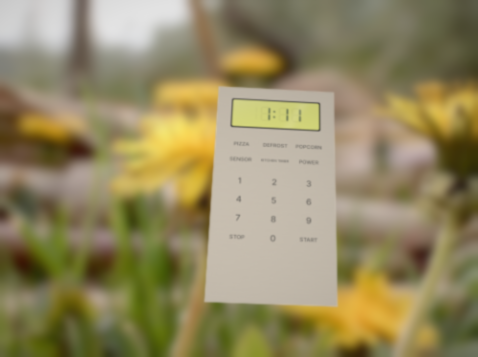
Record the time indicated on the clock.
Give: 1:11
